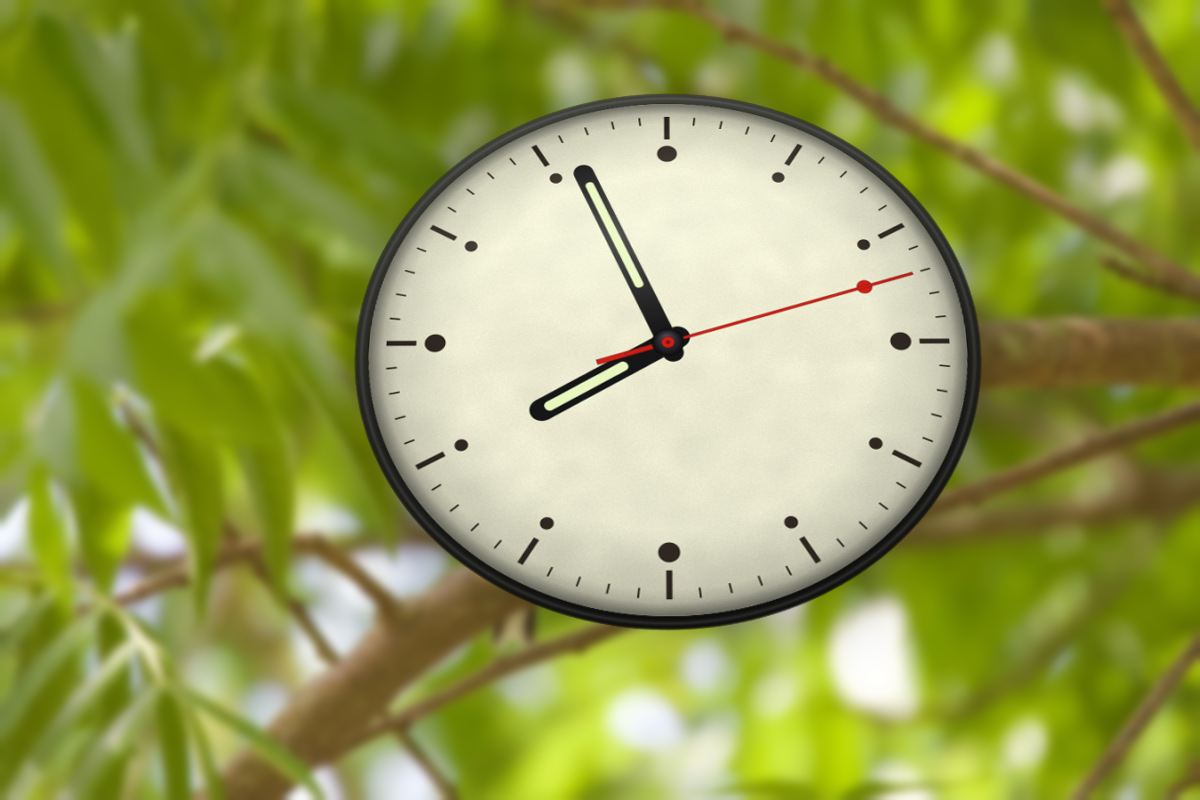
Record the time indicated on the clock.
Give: 7:56:12
